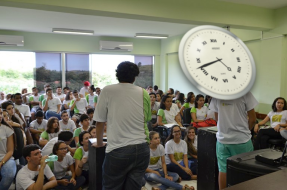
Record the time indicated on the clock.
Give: 4:42
